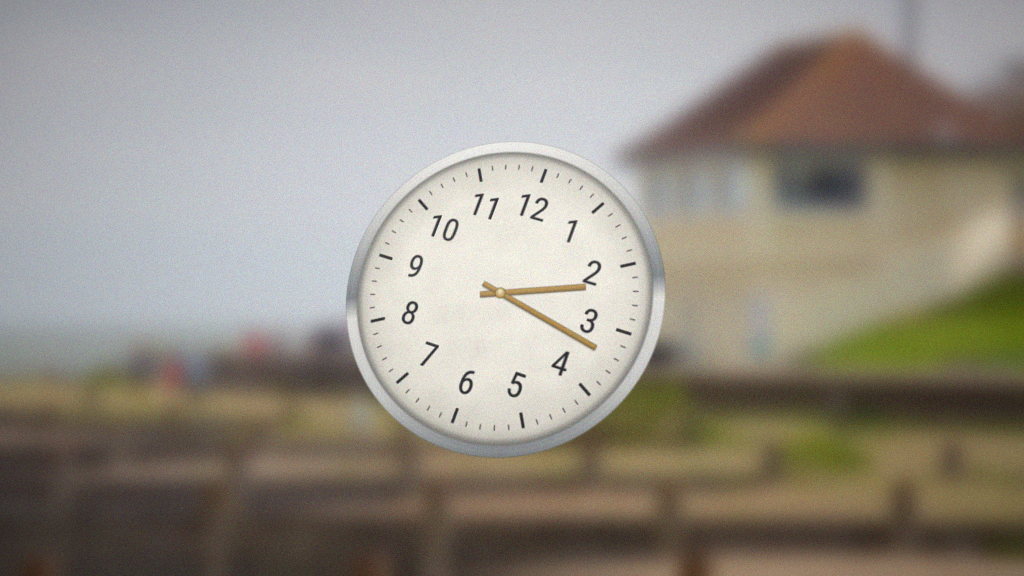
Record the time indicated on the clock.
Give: 2:17
